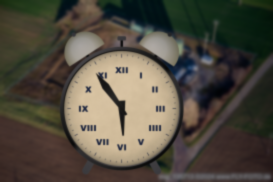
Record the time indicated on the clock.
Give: 5:54
